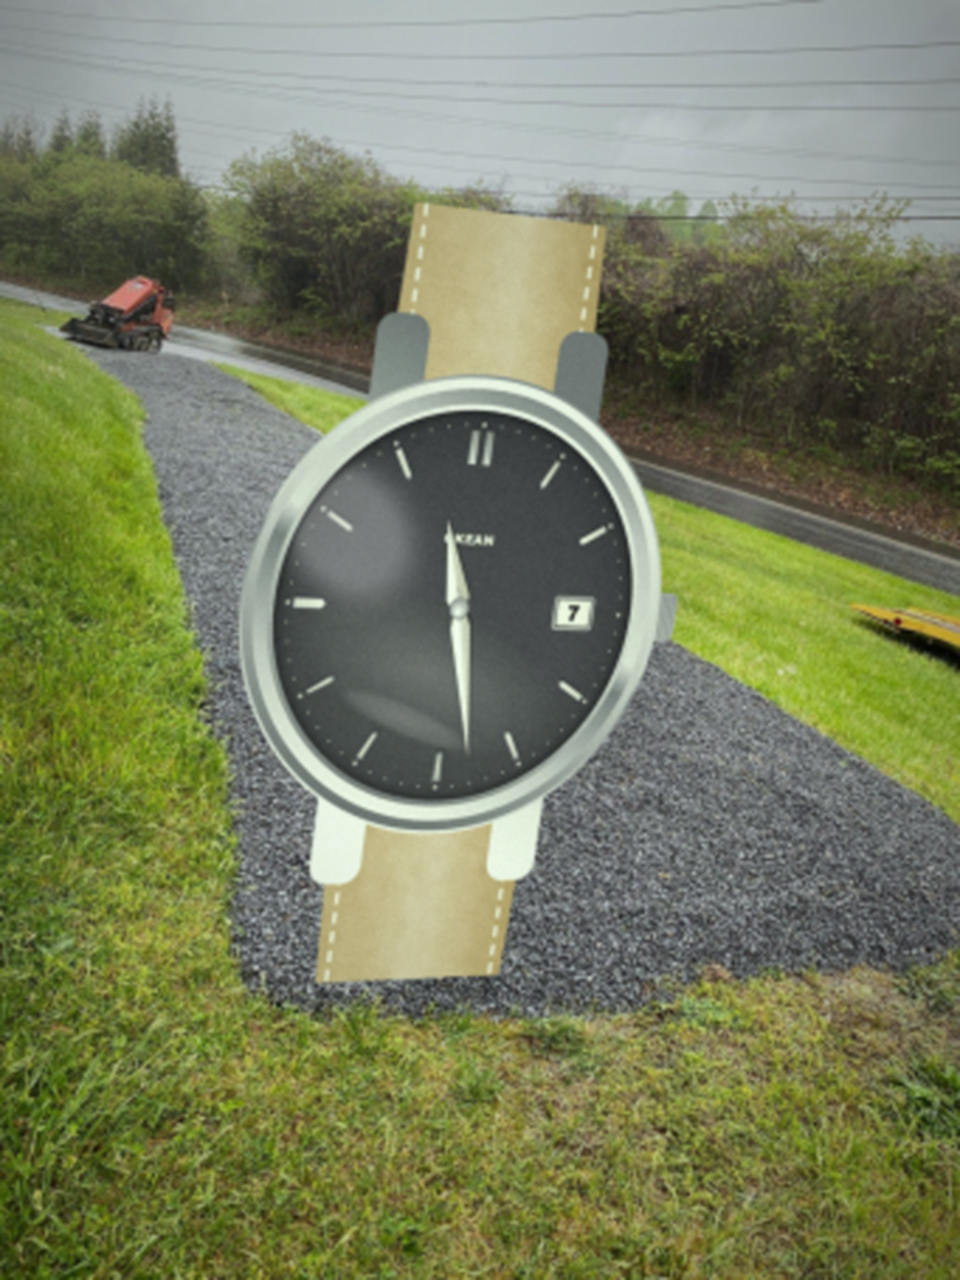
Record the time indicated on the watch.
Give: 11:28
